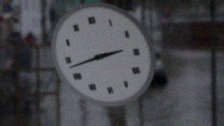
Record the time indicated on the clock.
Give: 2:43
